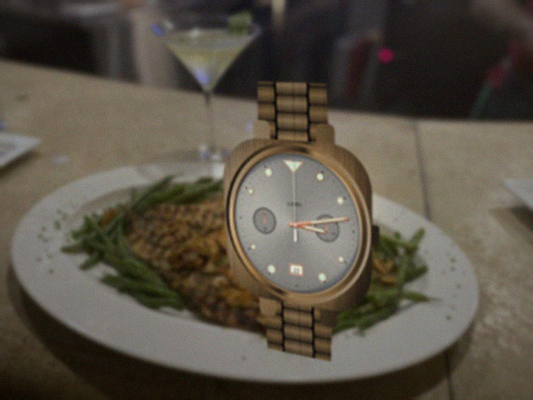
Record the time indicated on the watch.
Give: 3:13
